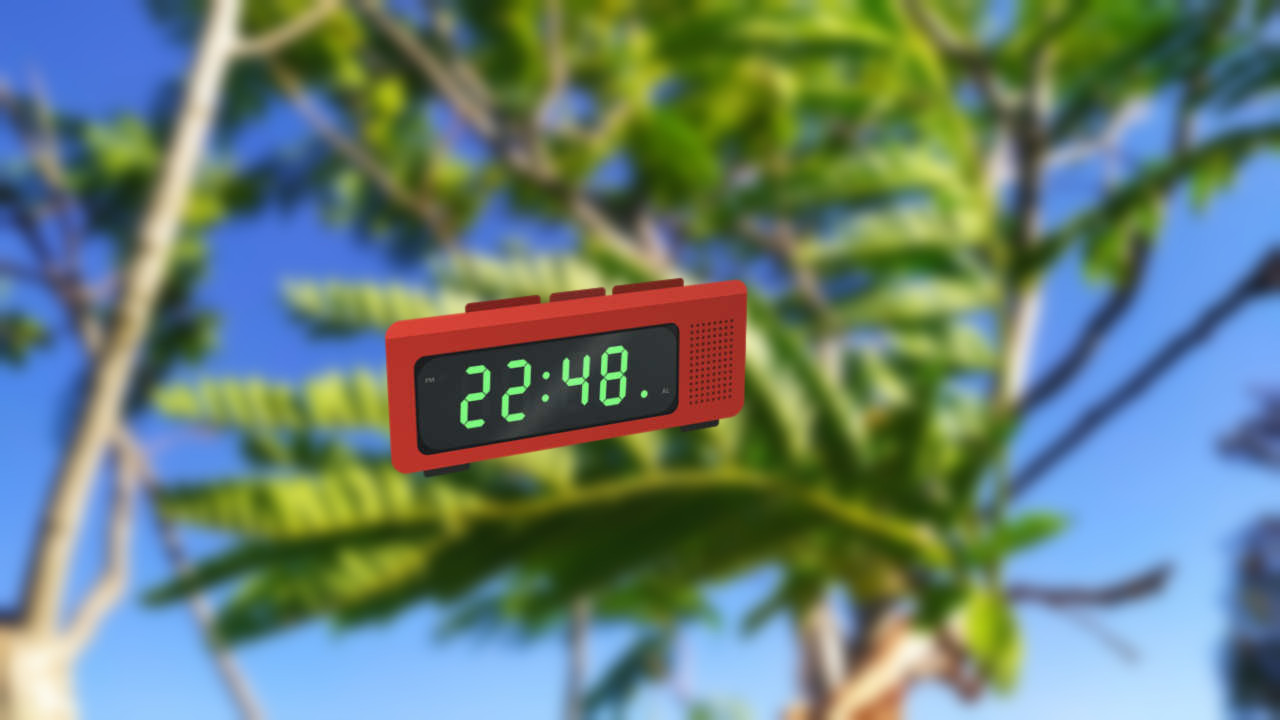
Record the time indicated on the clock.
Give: 22:48
